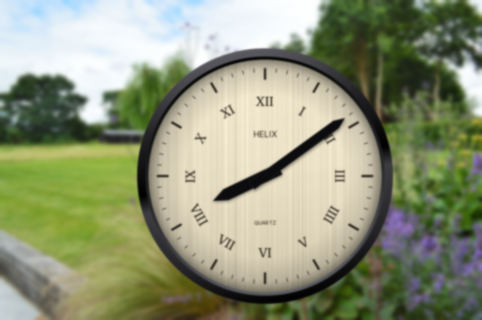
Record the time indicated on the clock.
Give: 8:09
